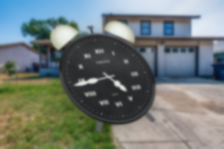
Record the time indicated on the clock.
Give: 4:44
